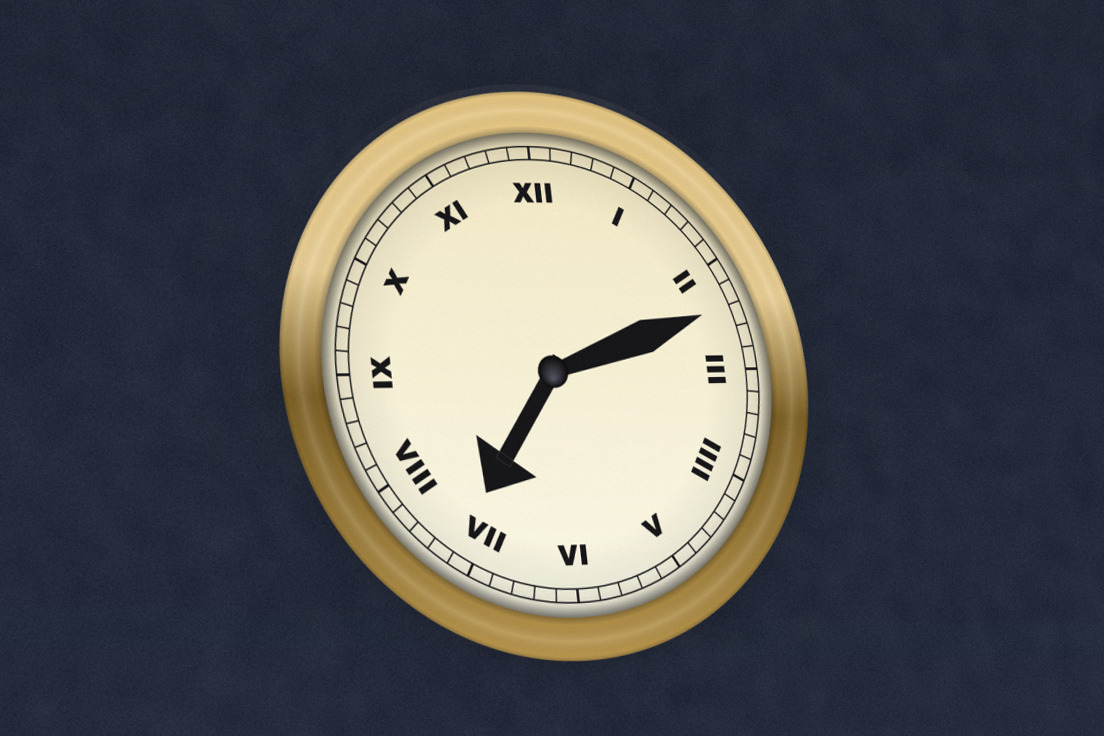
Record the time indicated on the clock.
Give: 7:12
